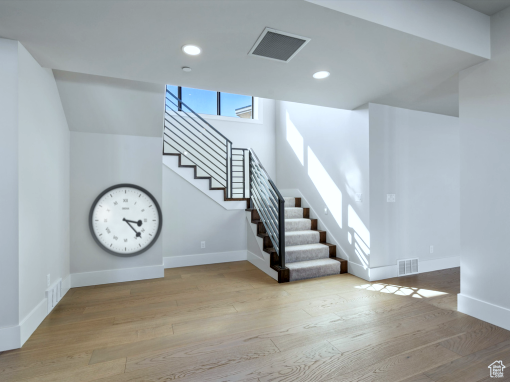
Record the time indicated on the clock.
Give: 3:23
